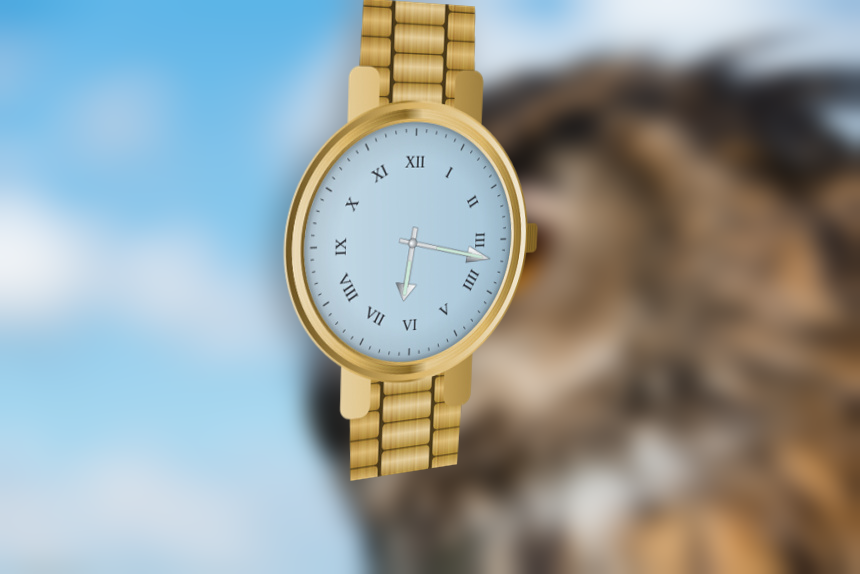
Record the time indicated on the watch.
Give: 6:17
